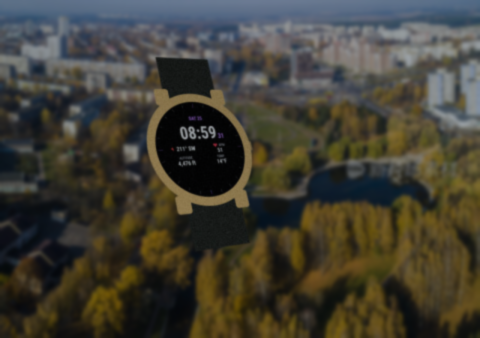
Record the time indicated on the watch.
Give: 8:59
